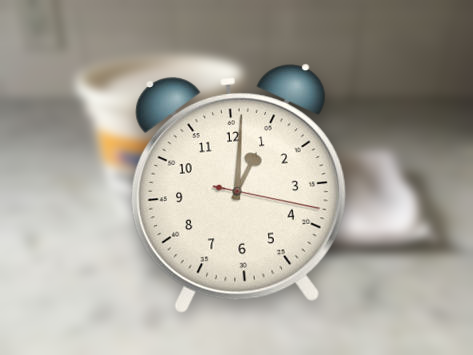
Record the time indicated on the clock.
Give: 1:01:18
